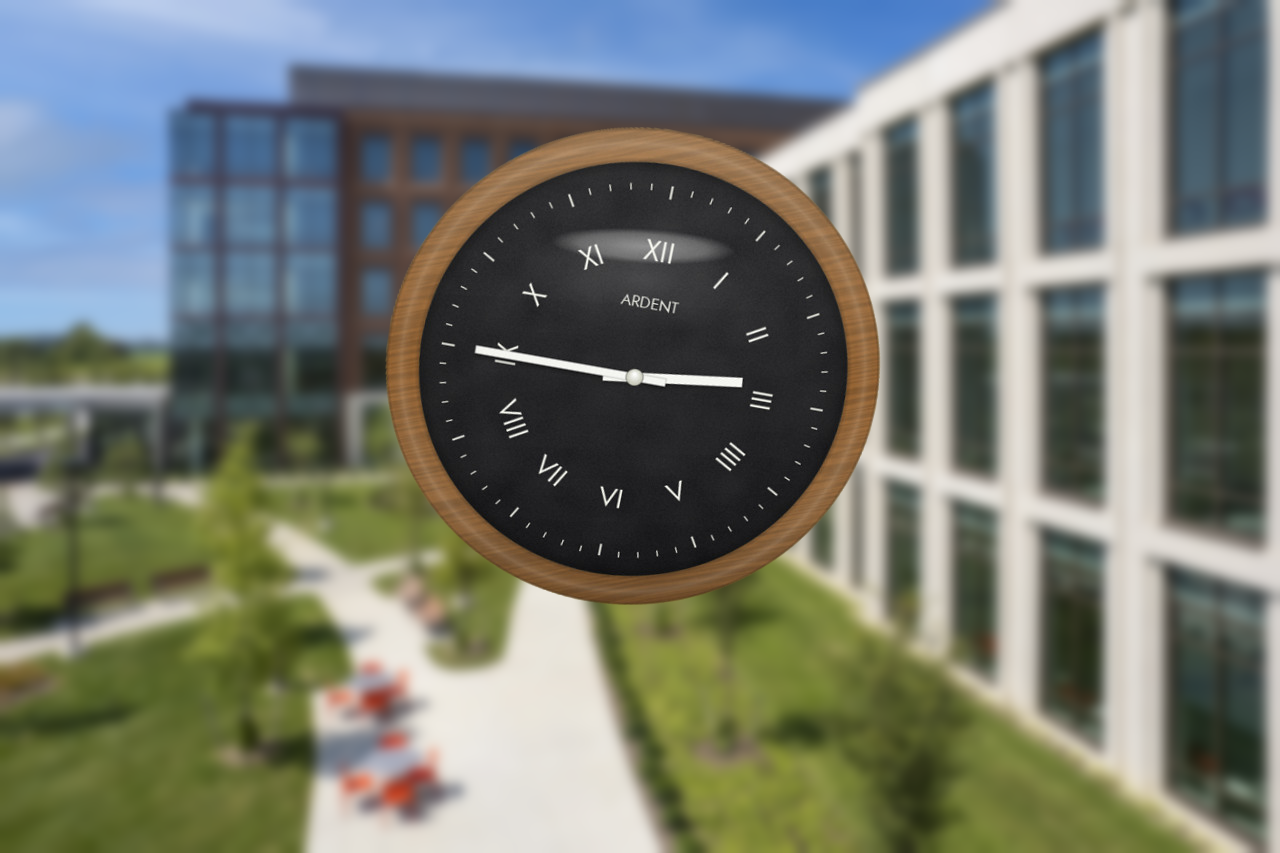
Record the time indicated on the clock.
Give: 2:45
